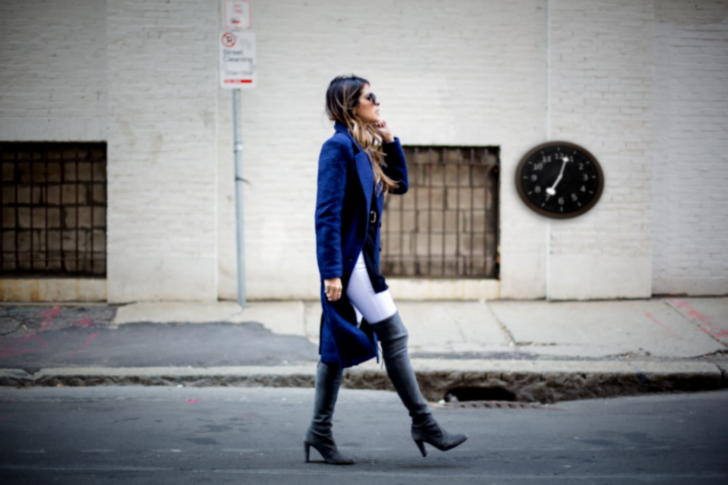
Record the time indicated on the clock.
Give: 7:03
